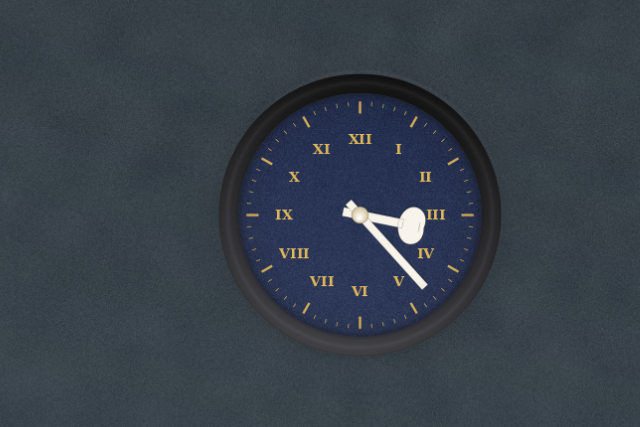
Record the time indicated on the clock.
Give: 3:23
